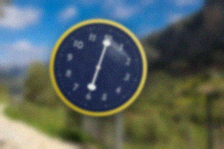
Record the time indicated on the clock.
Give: 6:00
